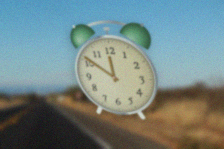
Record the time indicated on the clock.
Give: 11:51
